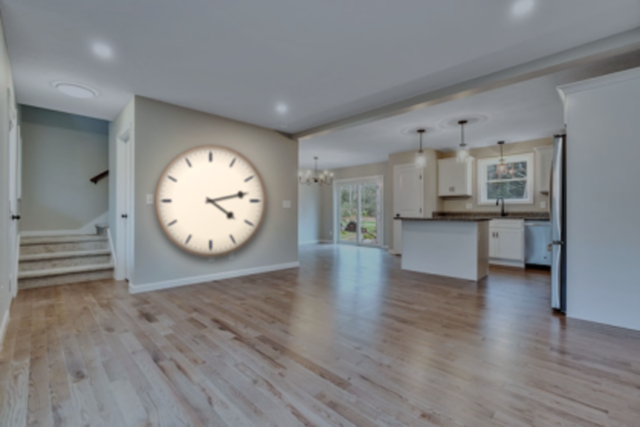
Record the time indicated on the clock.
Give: 4:13
